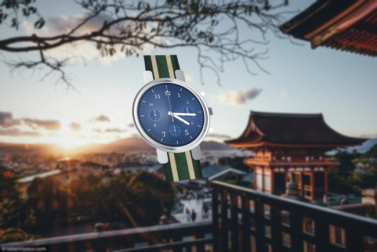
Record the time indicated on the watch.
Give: 4:16
